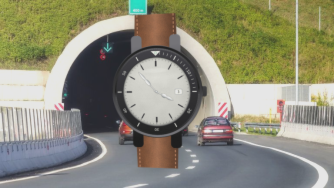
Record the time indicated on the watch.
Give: 3:53
